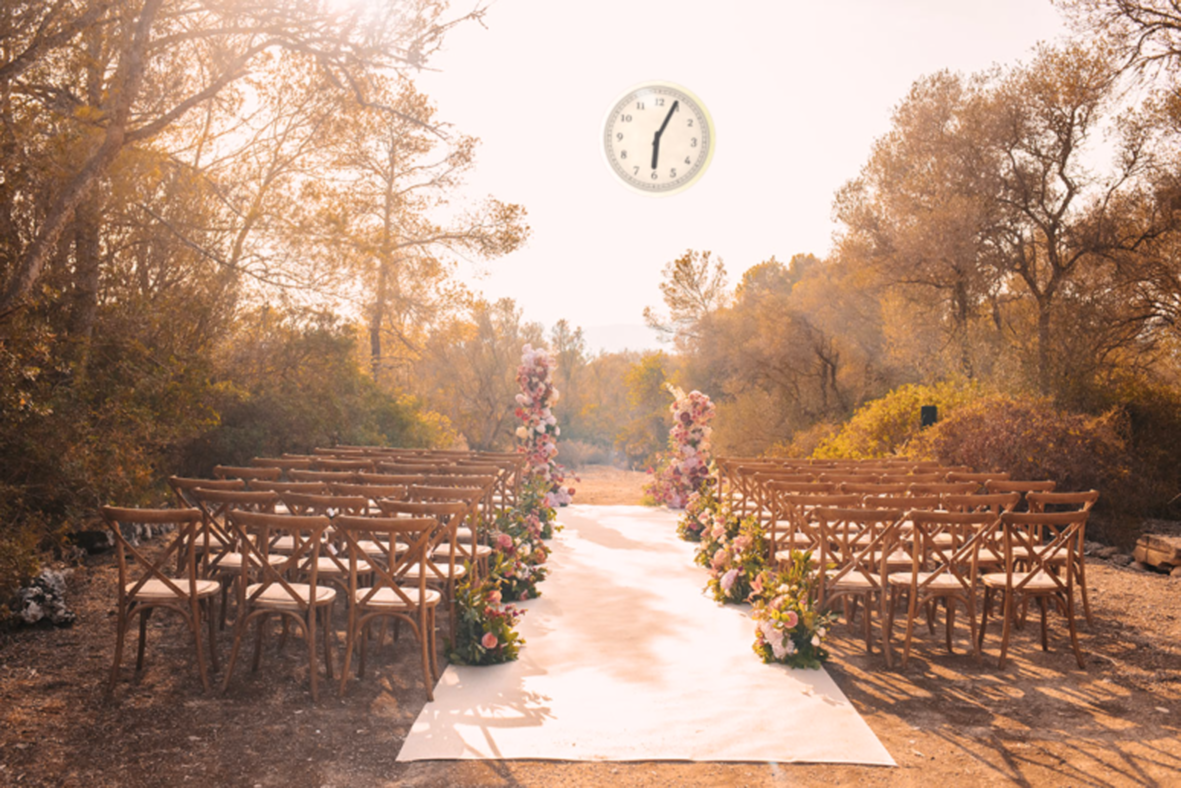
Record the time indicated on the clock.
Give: 6:04
